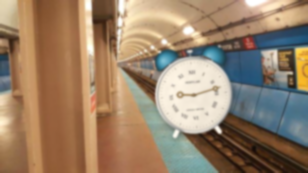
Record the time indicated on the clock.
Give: 9:13
